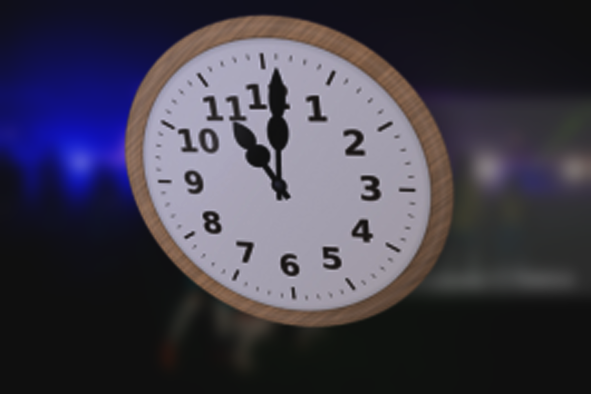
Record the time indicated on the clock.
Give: 11:01
